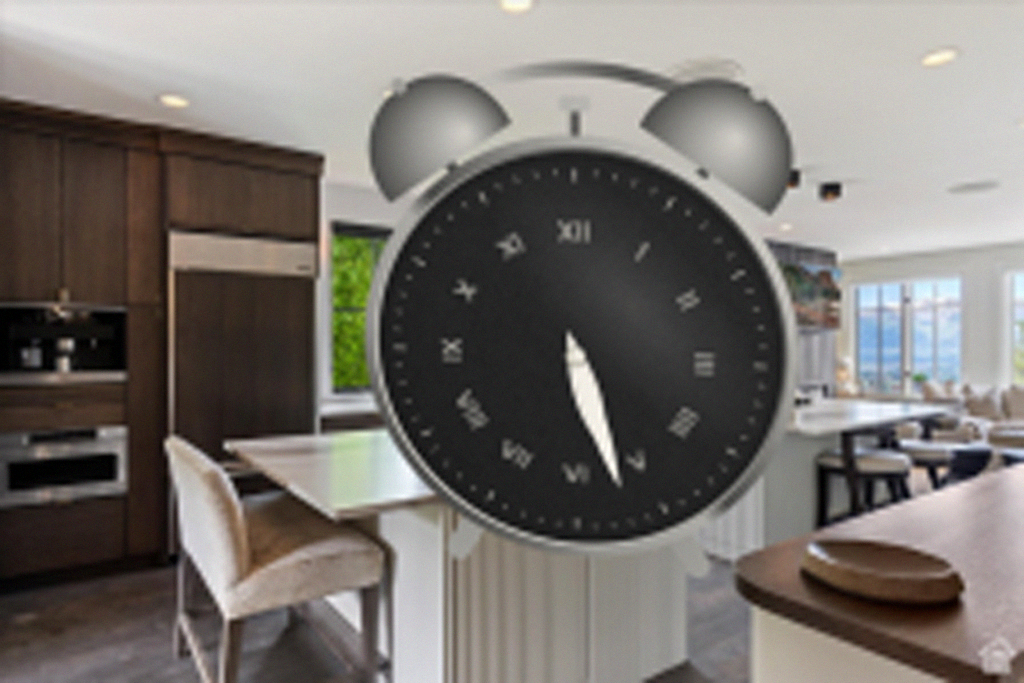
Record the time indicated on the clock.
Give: 5:27
